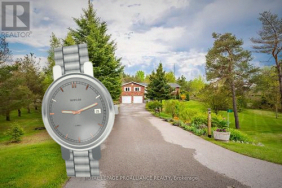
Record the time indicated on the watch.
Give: 9:12
